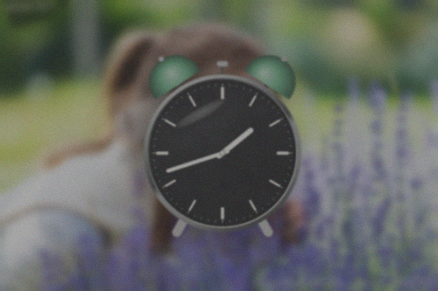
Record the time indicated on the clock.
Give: 1:42
